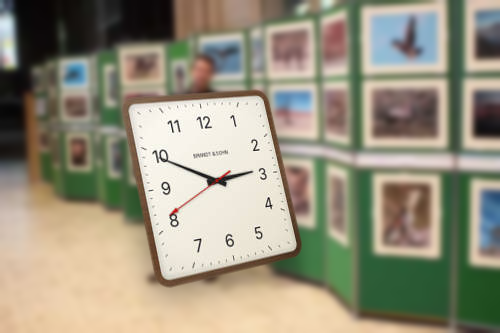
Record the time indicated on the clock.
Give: 2:49:41
